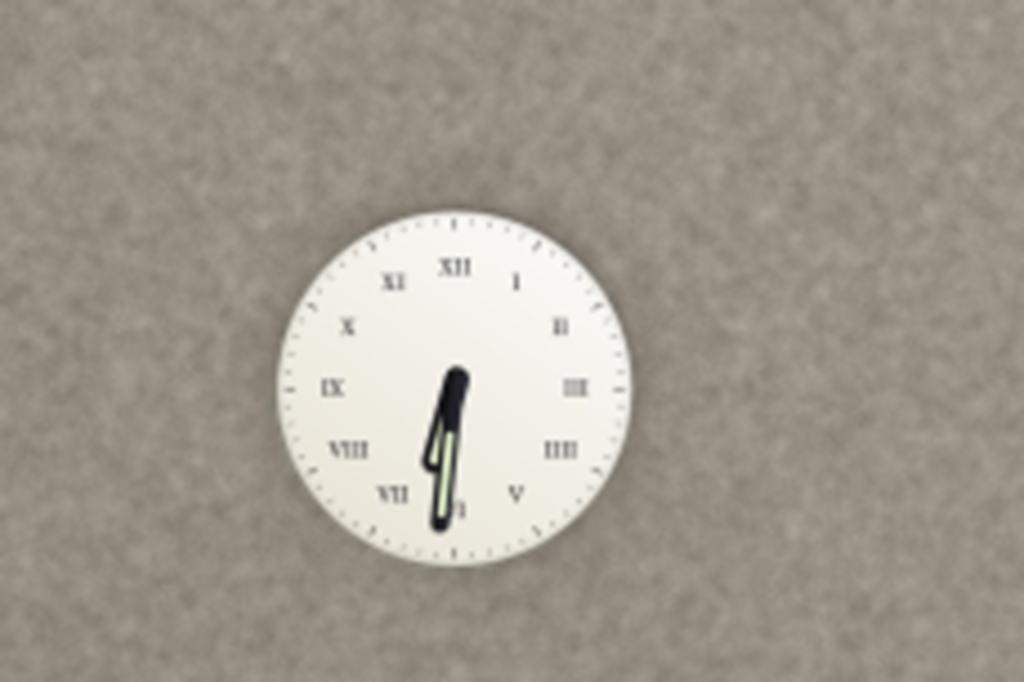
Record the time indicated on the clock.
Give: 6:31
